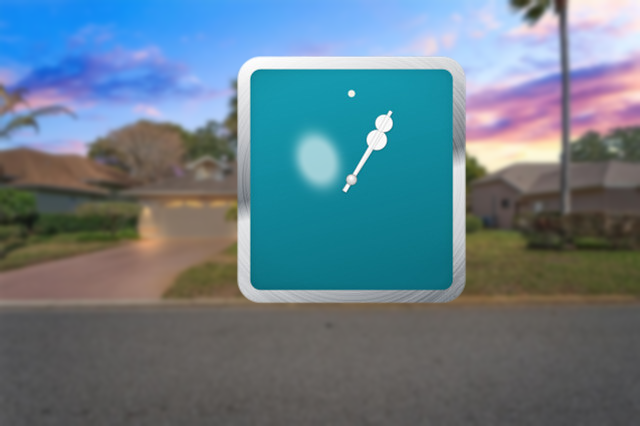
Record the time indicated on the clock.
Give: 1:05
